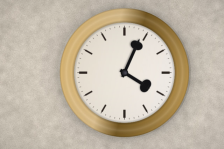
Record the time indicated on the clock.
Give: 4:04
